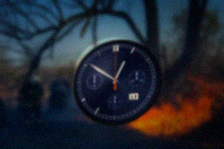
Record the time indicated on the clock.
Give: 12:51
